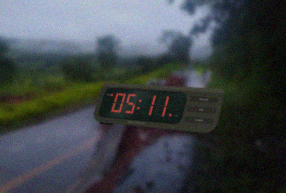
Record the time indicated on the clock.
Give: 5:11
